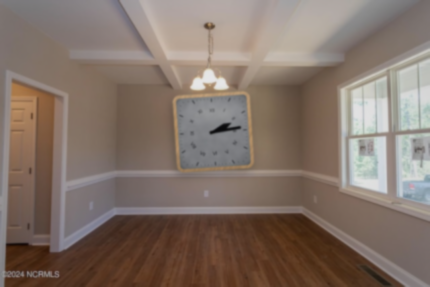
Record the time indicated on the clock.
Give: 2:14
